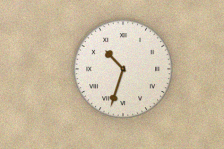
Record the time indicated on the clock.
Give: 10:33
